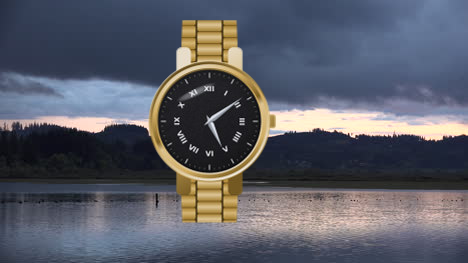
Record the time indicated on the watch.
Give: 5:09
